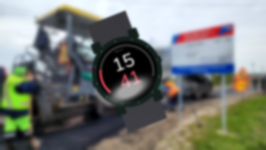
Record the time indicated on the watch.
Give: 15:41
